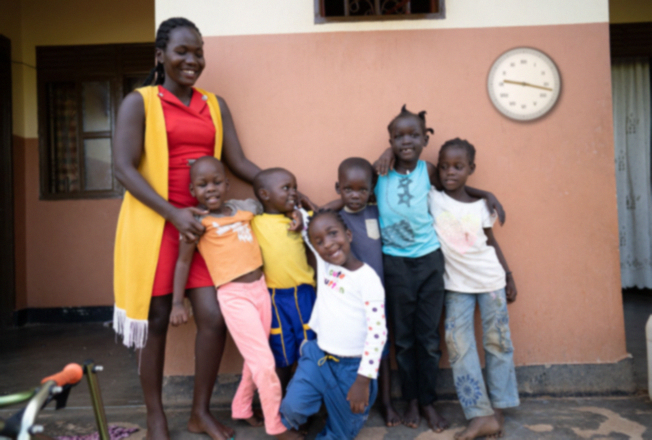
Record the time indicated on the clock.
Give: 9:17
